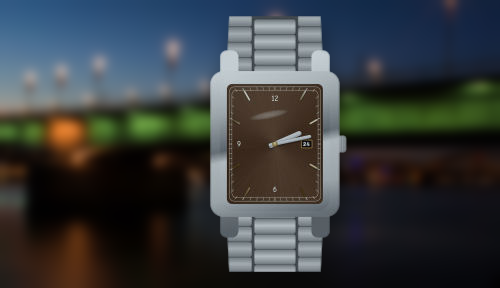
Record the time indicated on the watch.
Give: 2:13
